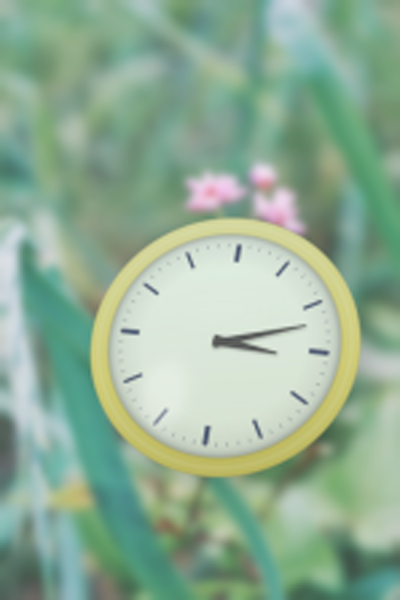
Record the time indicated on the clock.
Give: 3:12
